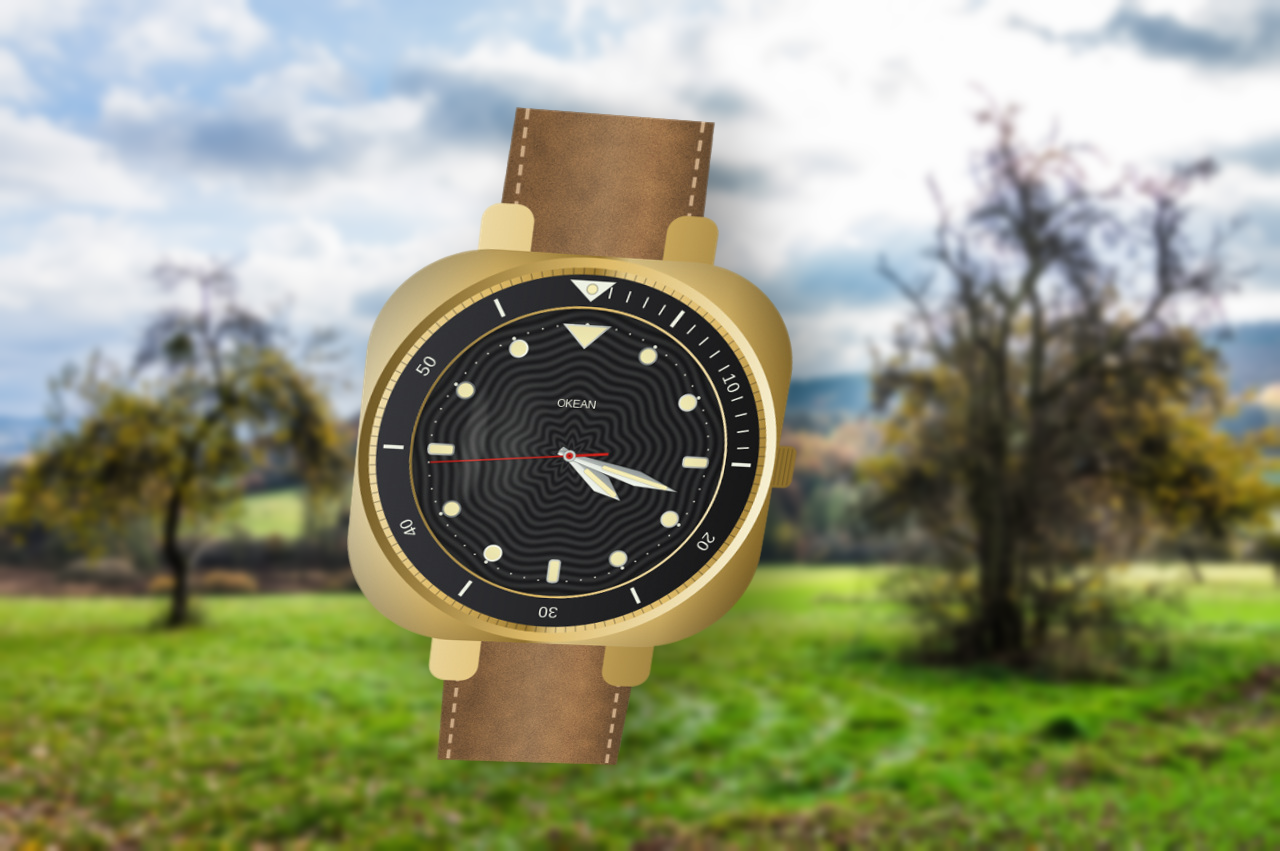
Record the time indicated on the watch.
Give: 4:17:44
